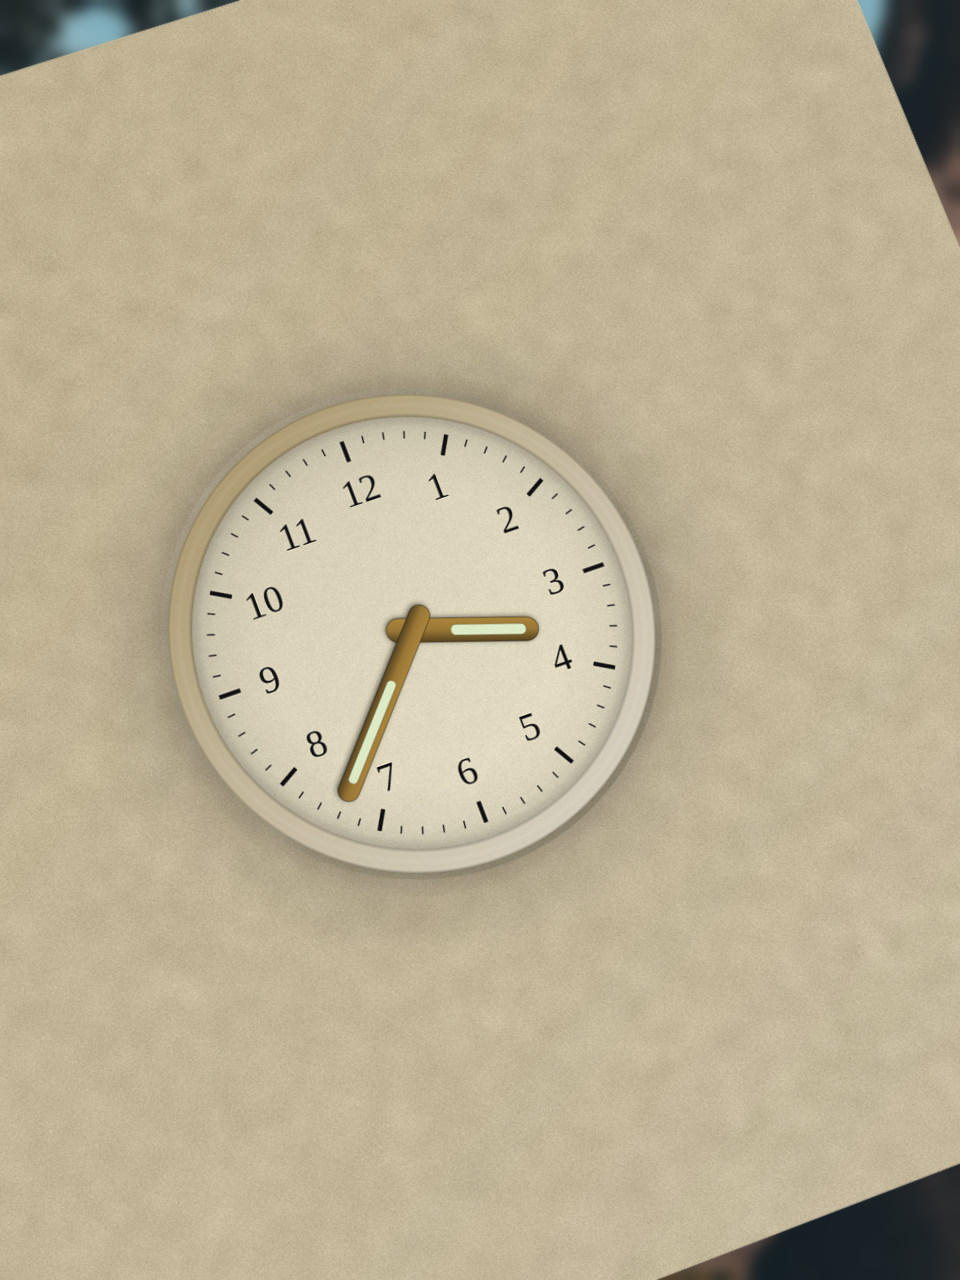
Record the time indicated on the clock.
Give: 3:37
